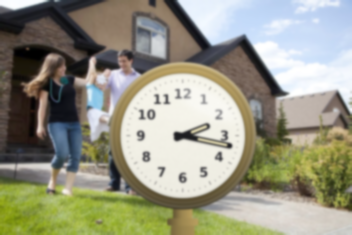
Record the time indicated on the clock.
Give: 2:17
